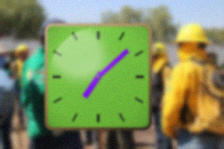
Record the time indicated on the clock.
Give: 7:08
